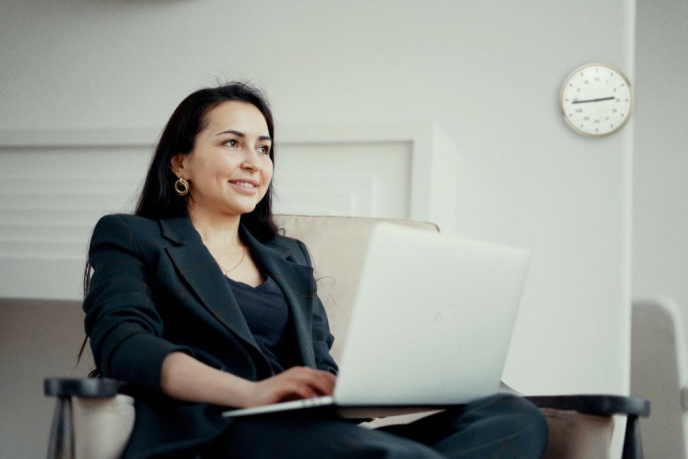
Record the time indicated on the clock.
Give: 2:44
